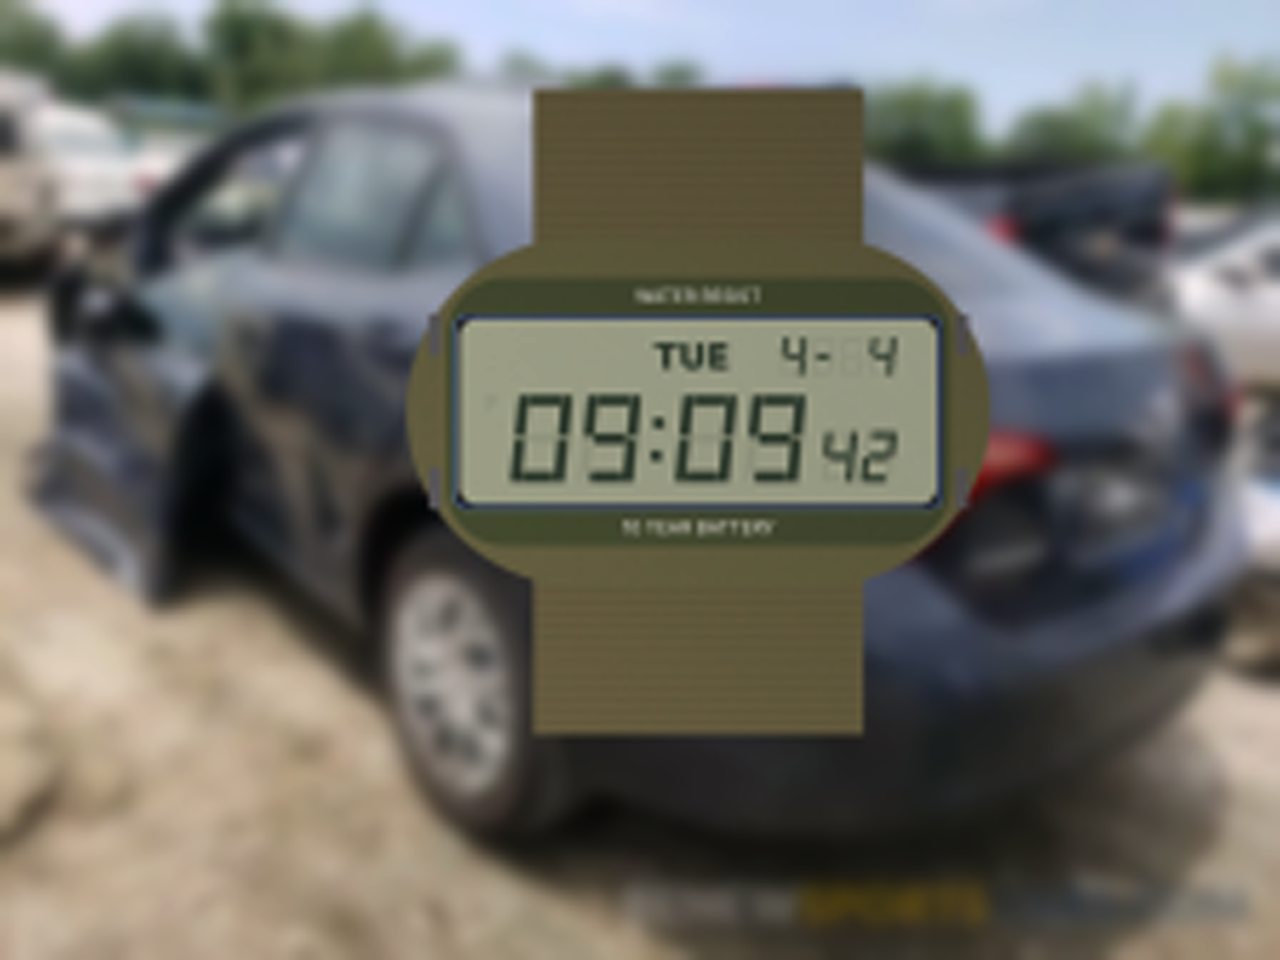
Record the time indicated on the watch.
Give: 9:09:42
